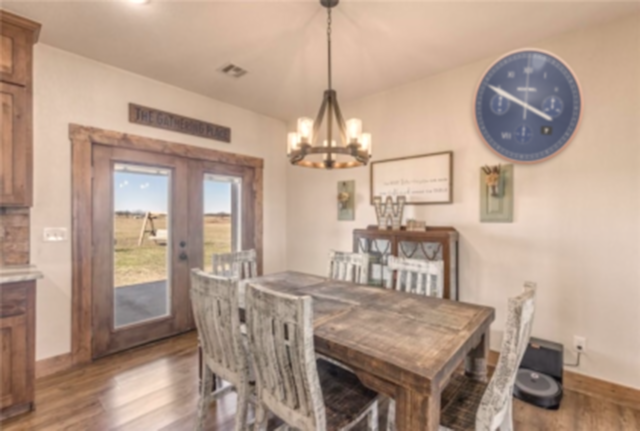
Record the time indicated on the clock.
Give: 3:49
